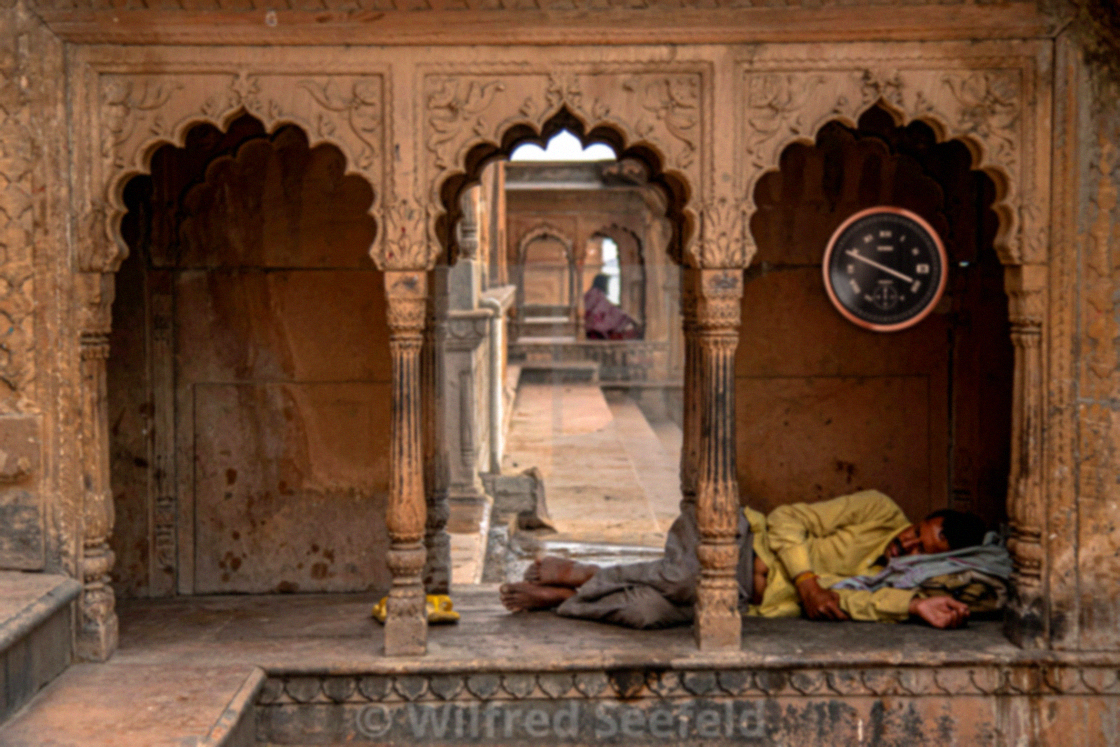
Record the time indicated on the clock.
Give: 3:49
